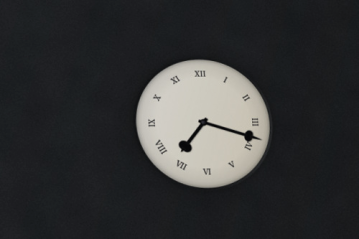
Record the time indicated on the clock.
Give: 7:18
